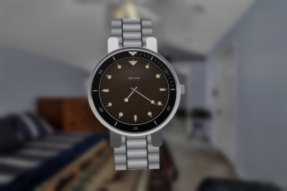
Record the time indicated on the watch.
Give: 7:21
